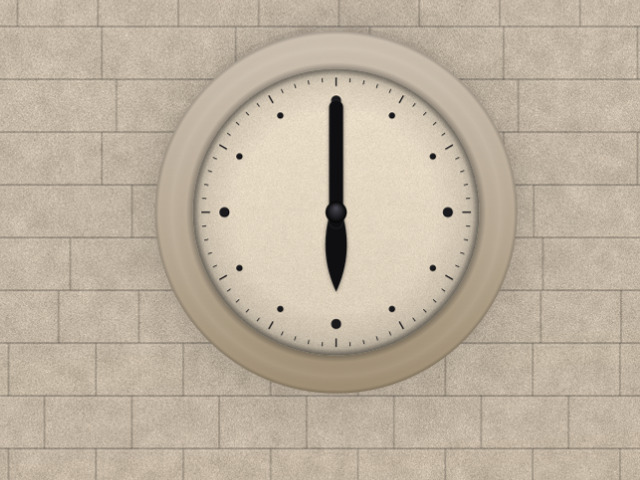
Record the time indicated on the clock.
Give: 6:00
